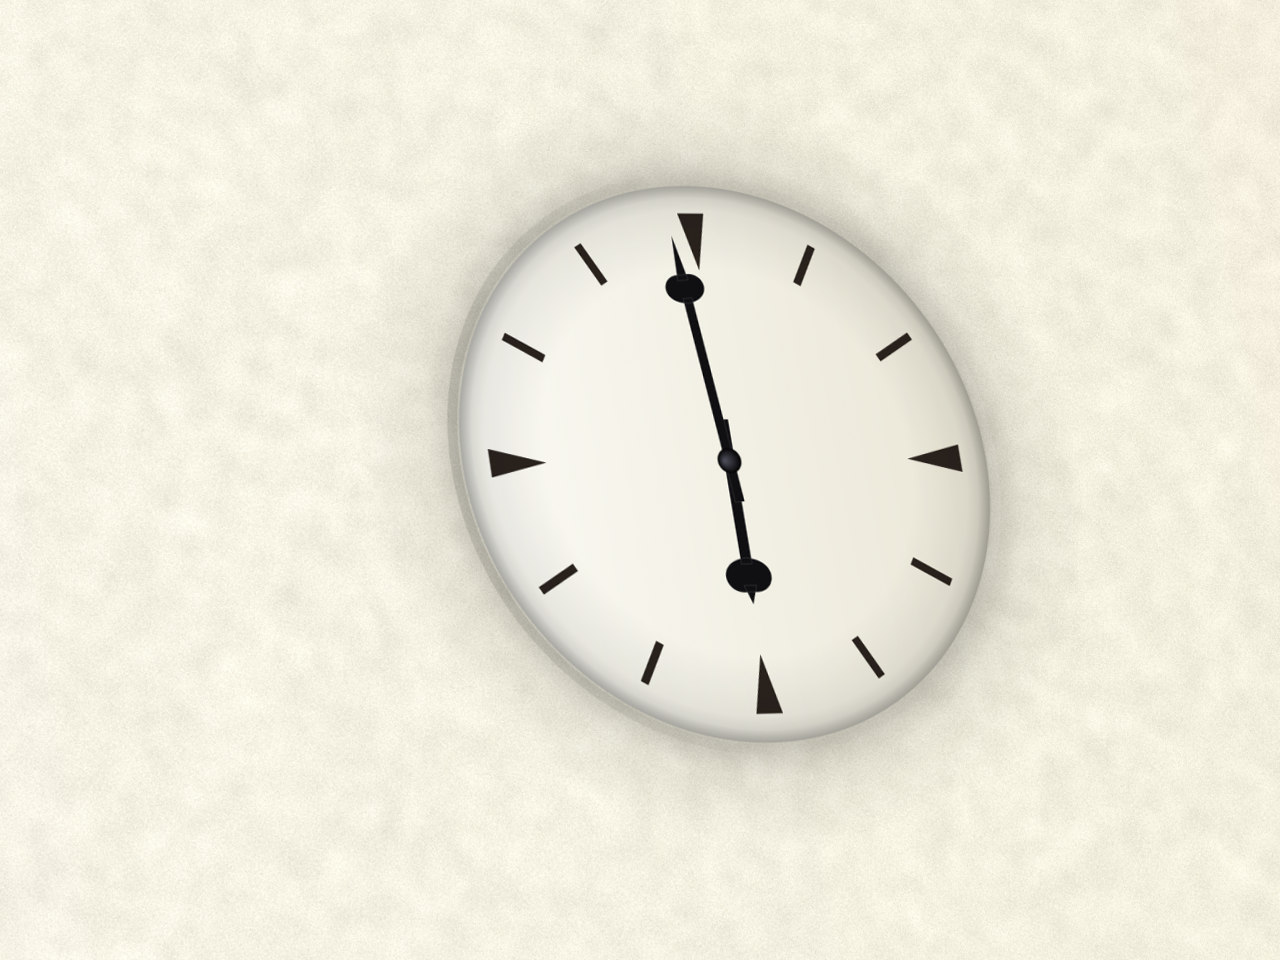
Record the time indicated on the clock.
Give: 5:59
